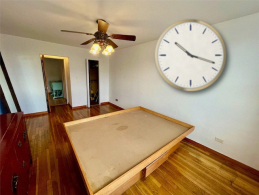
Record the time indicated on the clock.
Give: 10:18
